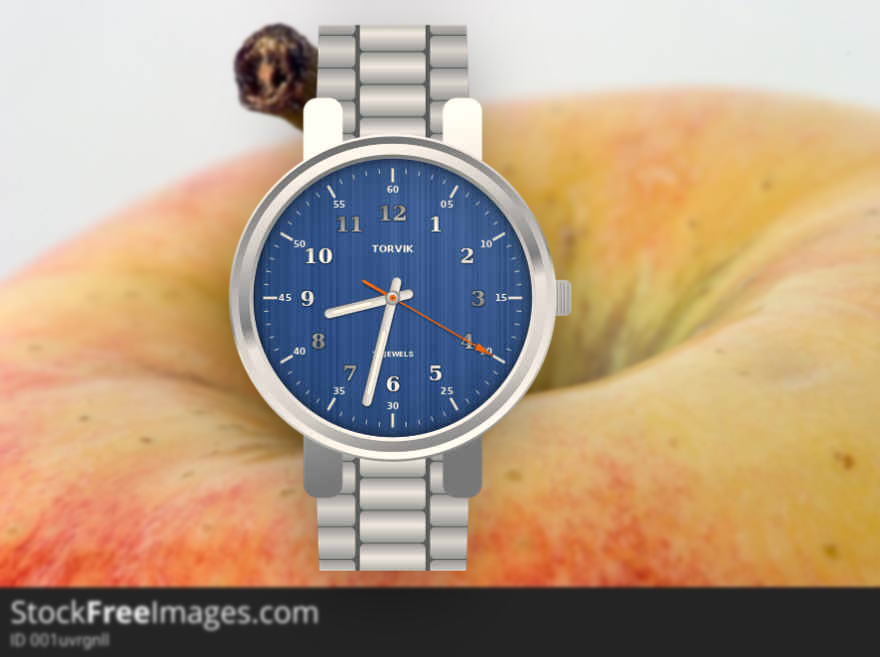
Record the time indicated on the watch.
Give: 8:32:20
